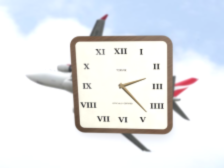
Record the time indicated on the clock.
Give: 2:23
